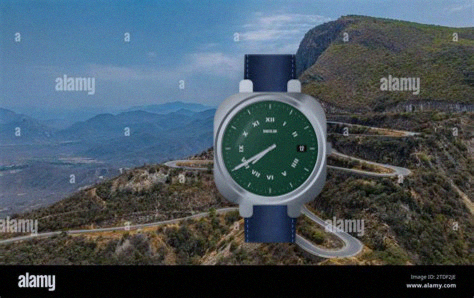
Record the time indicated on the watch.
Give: 7:40
